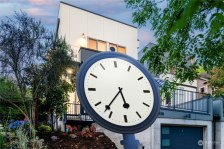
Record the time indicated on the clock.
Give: 5:37
